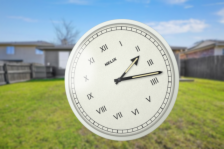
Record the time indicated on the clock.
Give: 2:18
